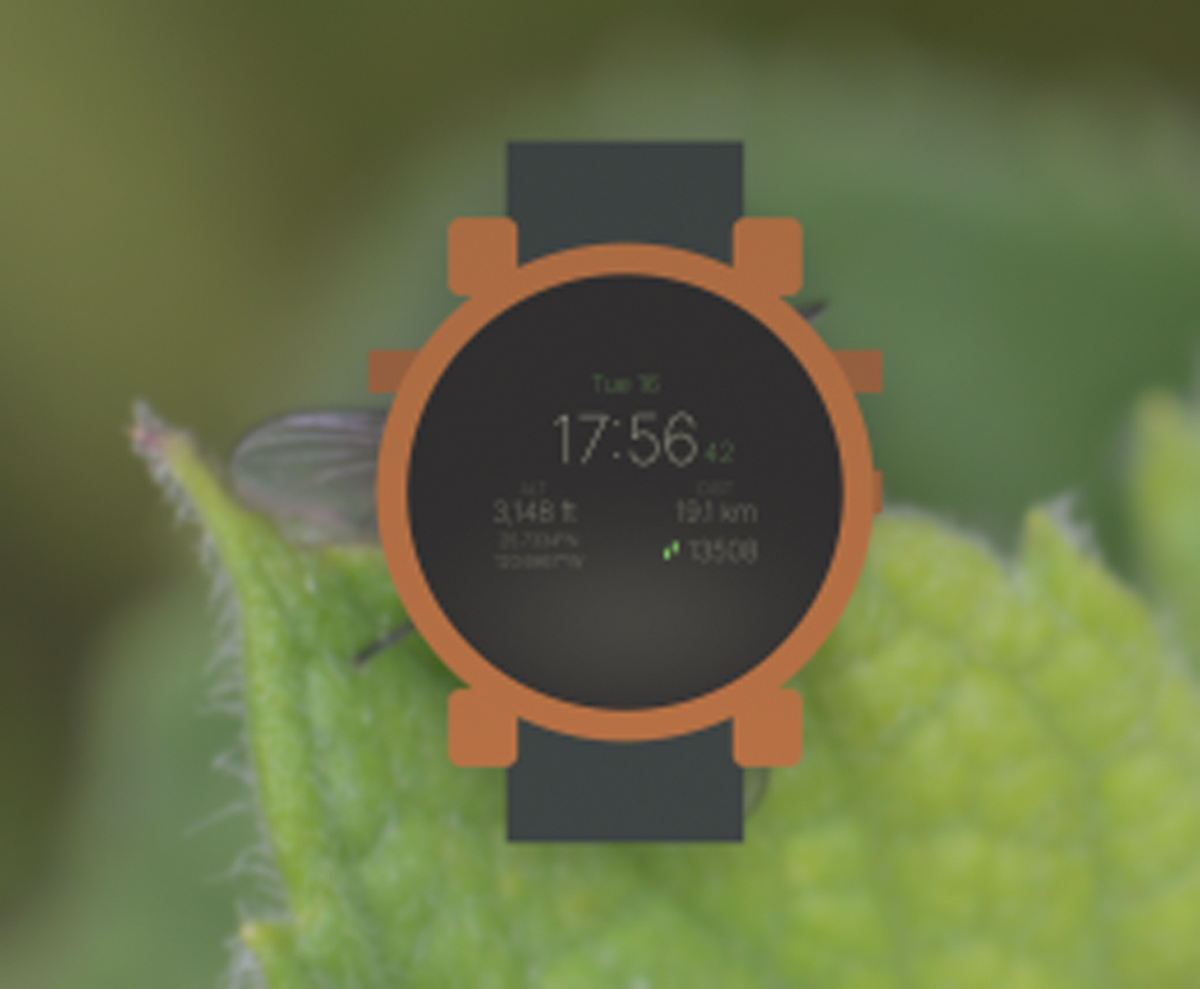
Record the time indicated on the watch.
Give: 17:56
